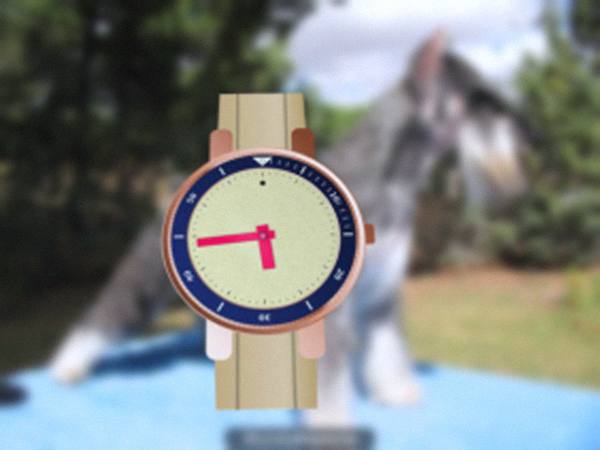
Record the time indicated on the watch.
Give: 5:44
